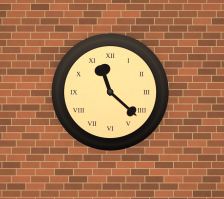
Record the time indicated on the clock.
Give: 11:22
